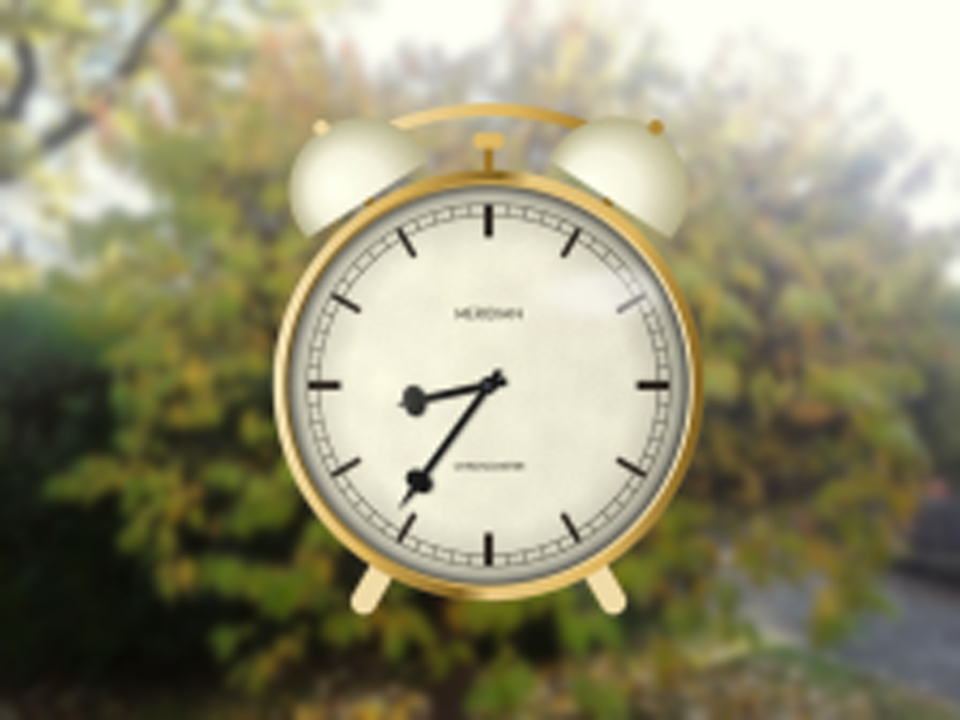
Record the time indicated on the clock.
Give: 8:36
